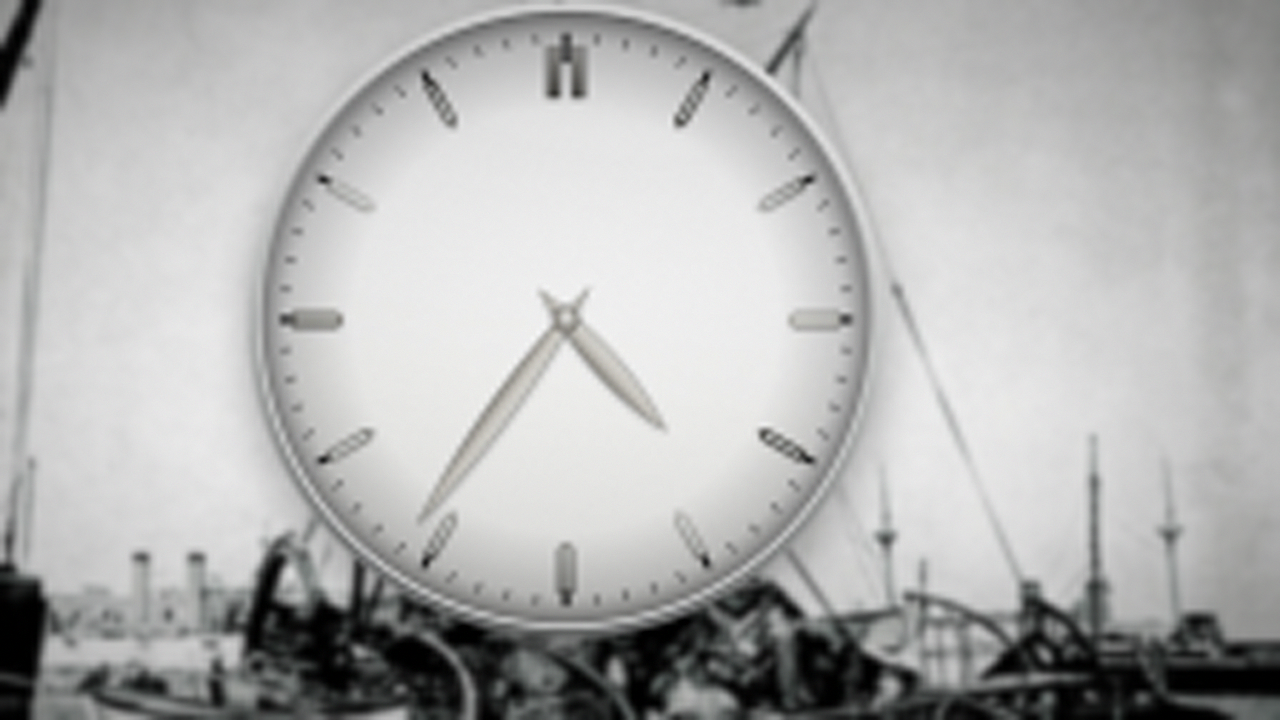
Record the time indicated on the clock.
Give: 4:36
